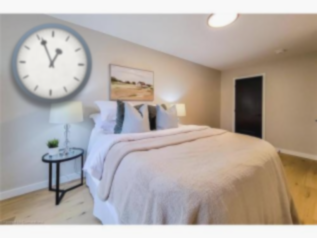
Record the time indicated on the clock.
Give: 12:56
